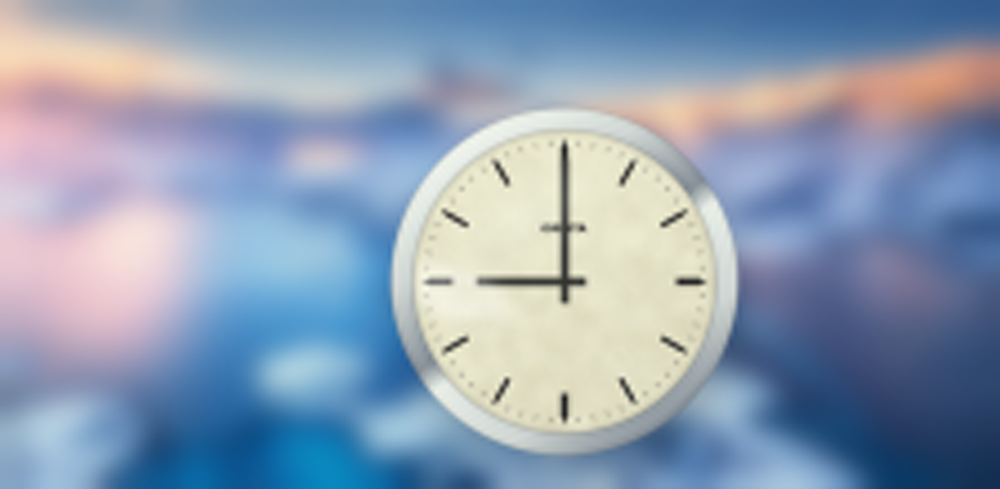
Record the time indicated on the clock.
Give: 9:00
